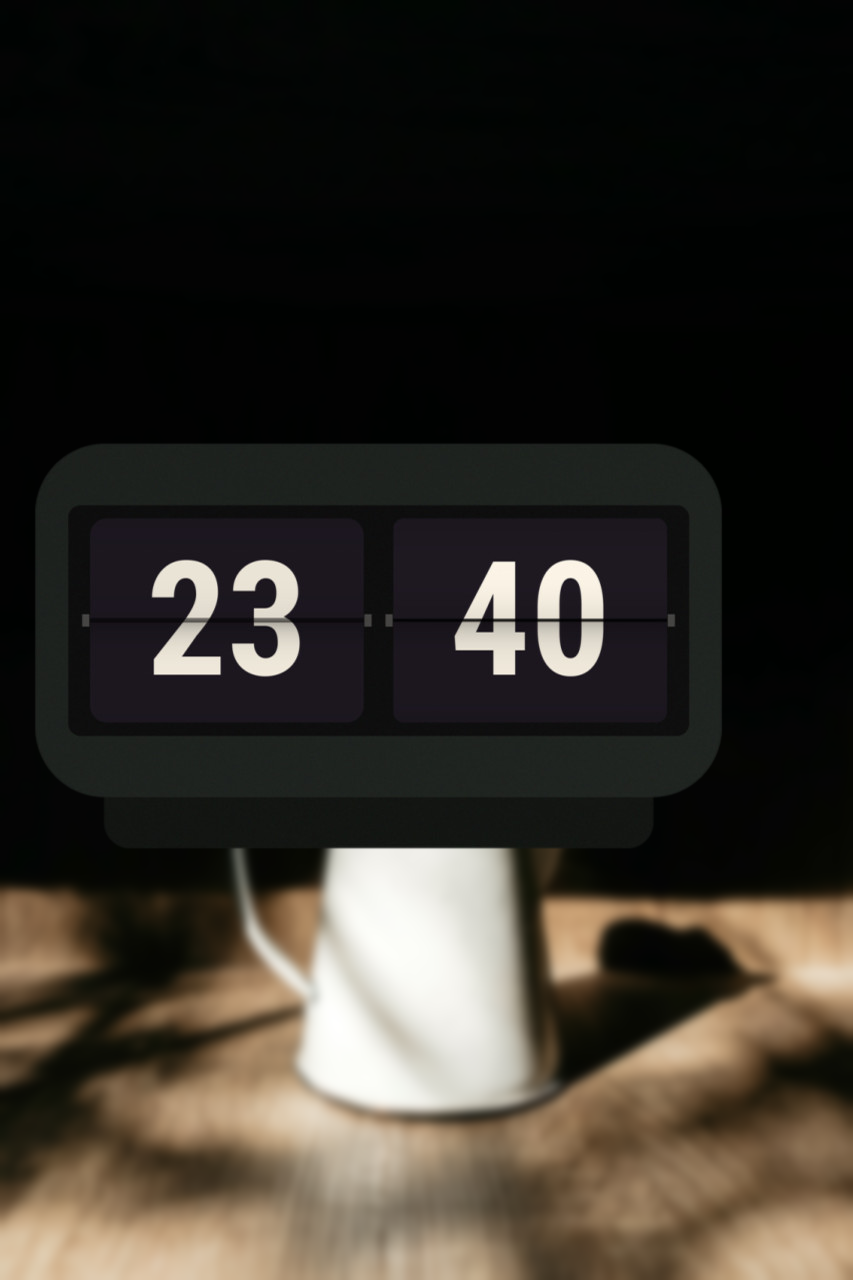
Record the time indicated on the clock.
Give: 23:40
